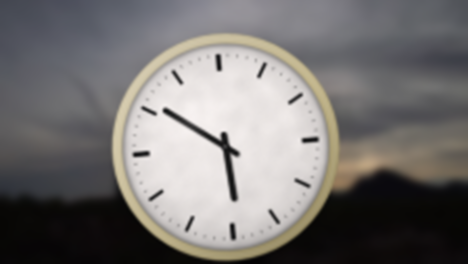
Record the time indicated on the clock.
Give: 5:51
